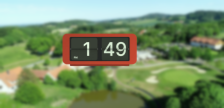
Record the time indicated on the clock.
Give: 1:49
